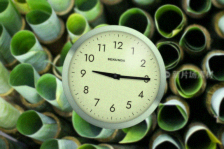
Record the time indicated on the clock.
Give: 9:15
